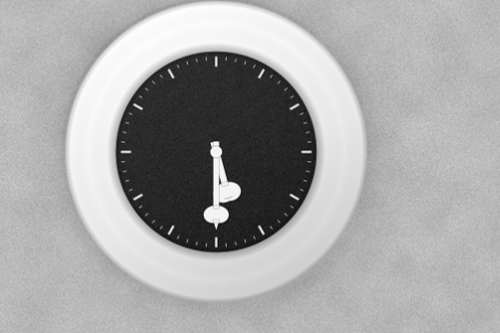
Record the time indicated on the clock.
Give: 5:30
